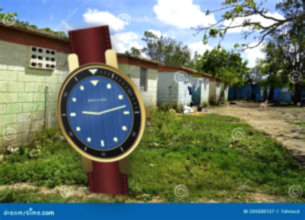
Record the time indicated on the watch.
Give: 9:13
